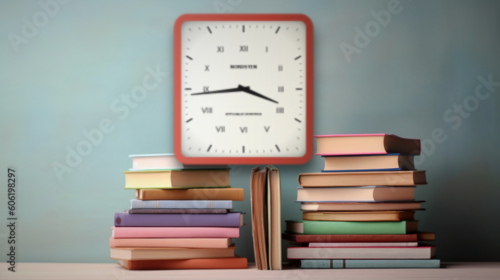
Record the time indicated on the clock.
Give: 3:44
